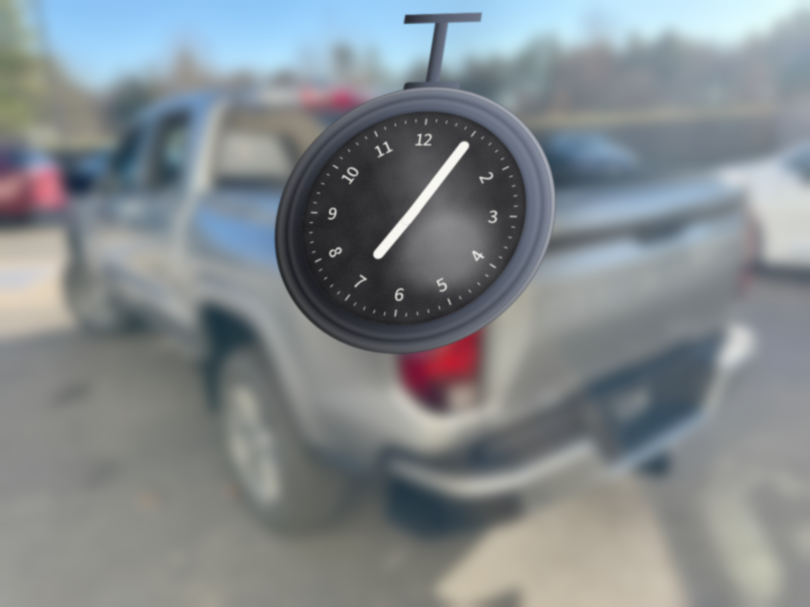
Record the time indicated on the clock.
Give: 7:05
